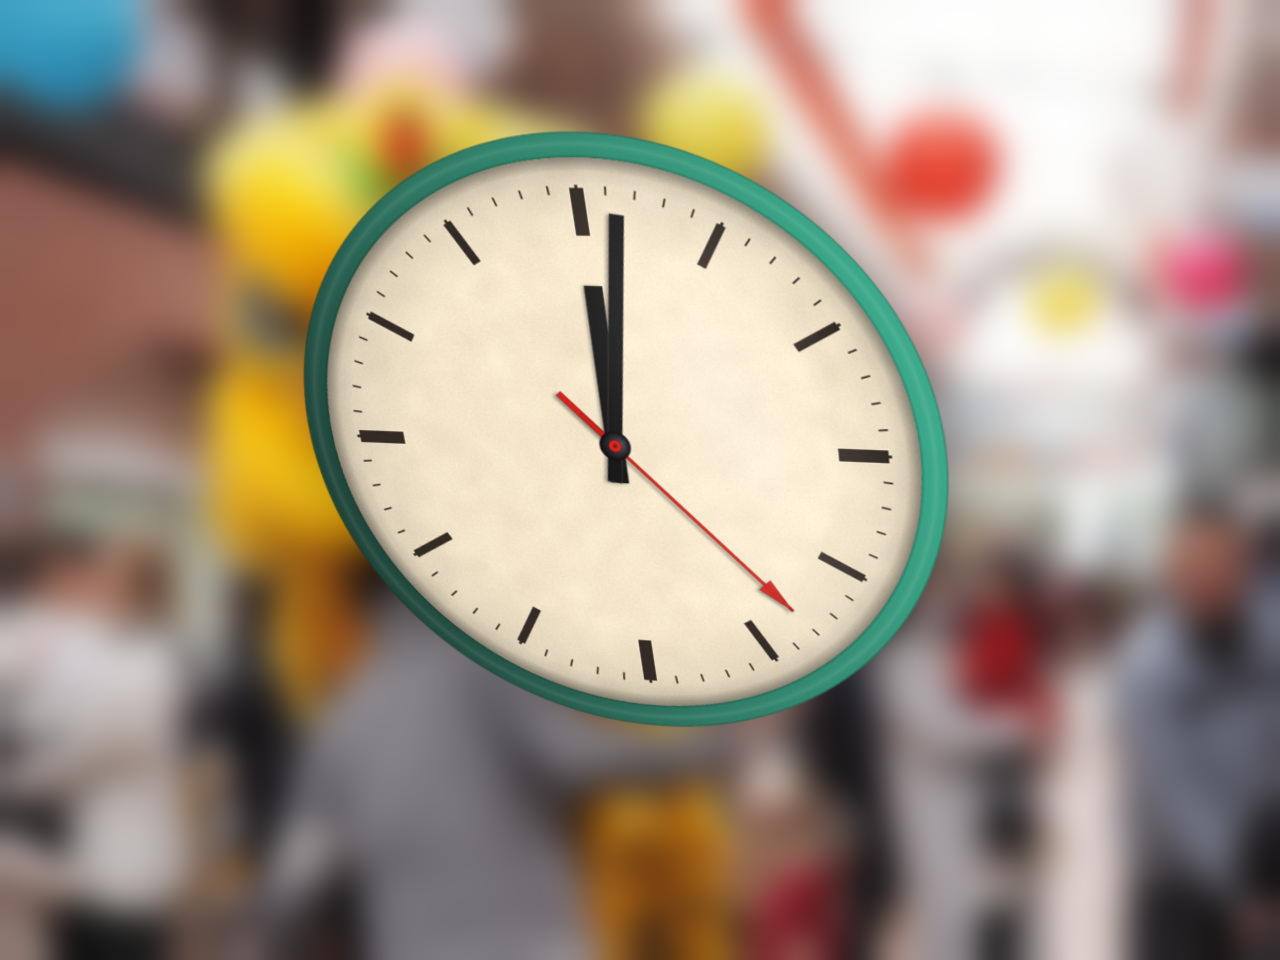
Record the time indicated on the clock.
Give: 12:01:23
